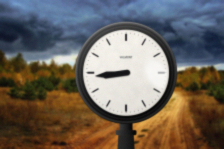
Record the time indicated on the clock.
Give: 8:44
